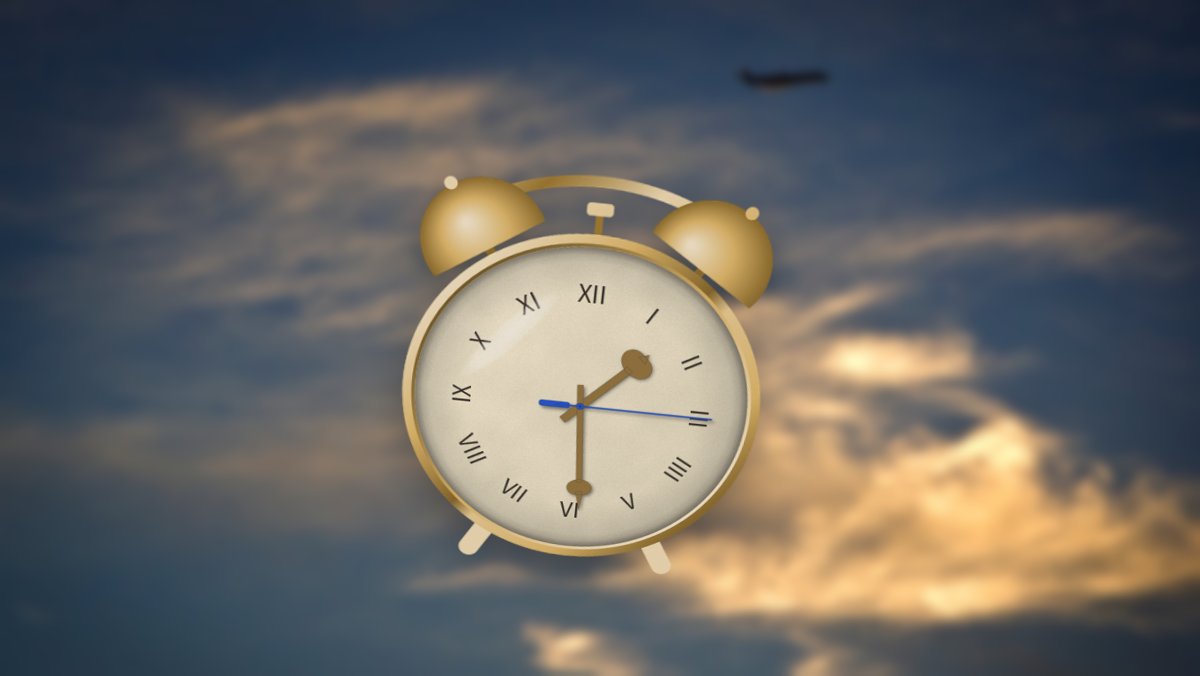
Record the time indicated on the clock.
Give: 1:29:15
